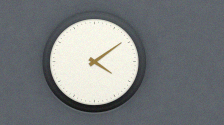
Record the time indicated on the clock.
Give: 4:09
